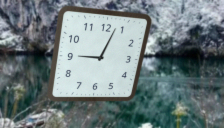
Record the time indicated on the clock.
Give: 9:03
